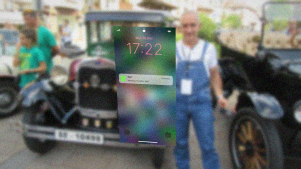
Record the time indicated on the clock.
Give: 17:22
